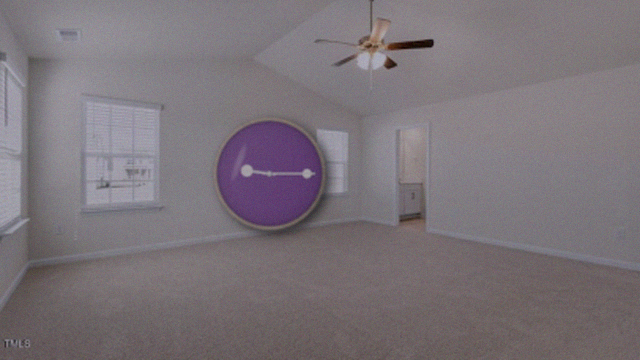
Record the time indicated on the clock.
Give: 9:15
